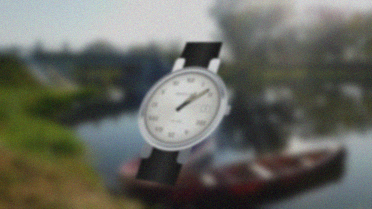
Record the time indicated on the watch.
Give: 1:08
